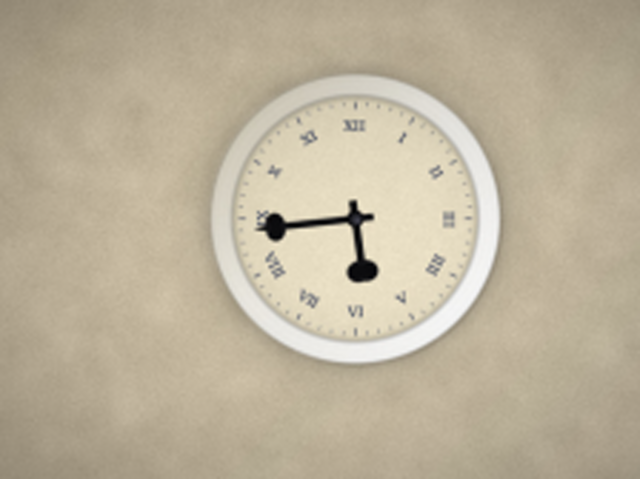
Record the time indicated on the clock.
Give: 5:44
